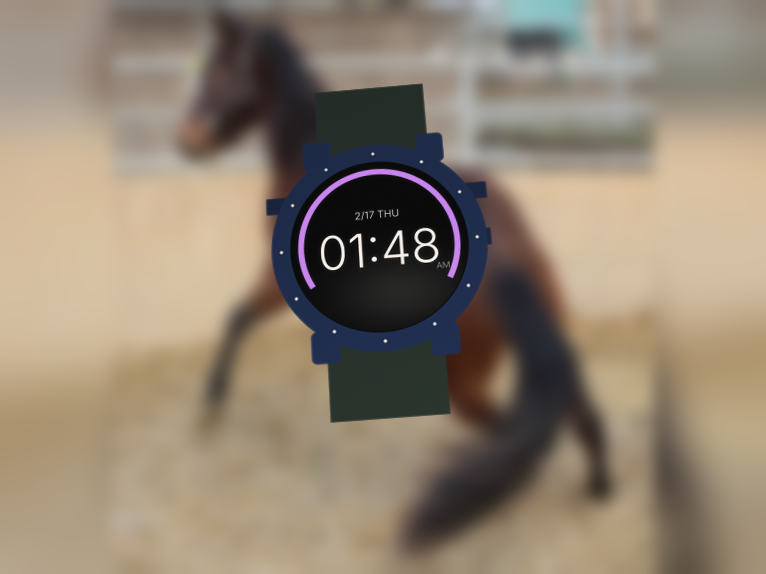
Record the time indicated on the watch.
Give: 1:48
